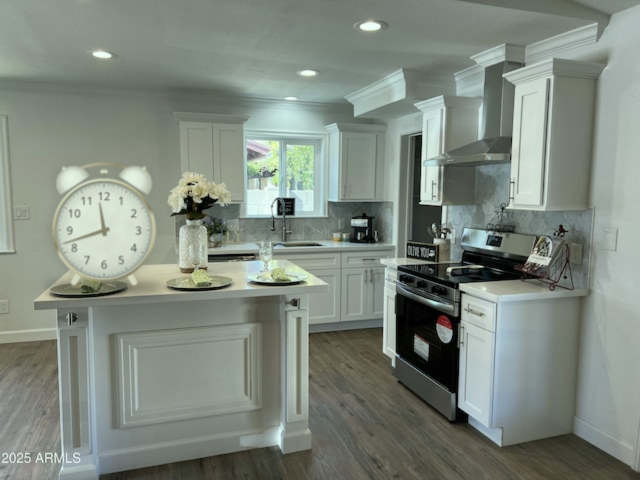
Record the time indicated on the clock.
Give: 11:42
